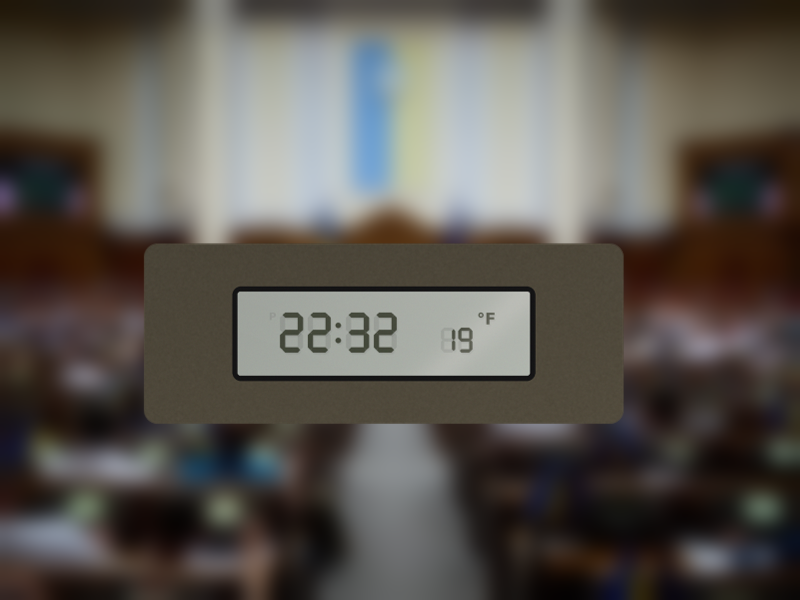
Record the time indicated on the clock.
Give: 22:32
